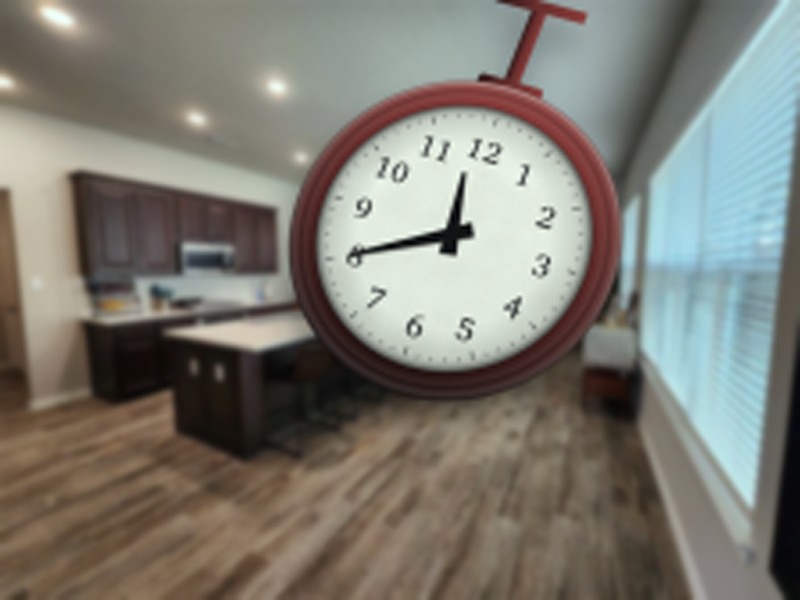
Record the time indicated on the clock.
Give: 11:40
